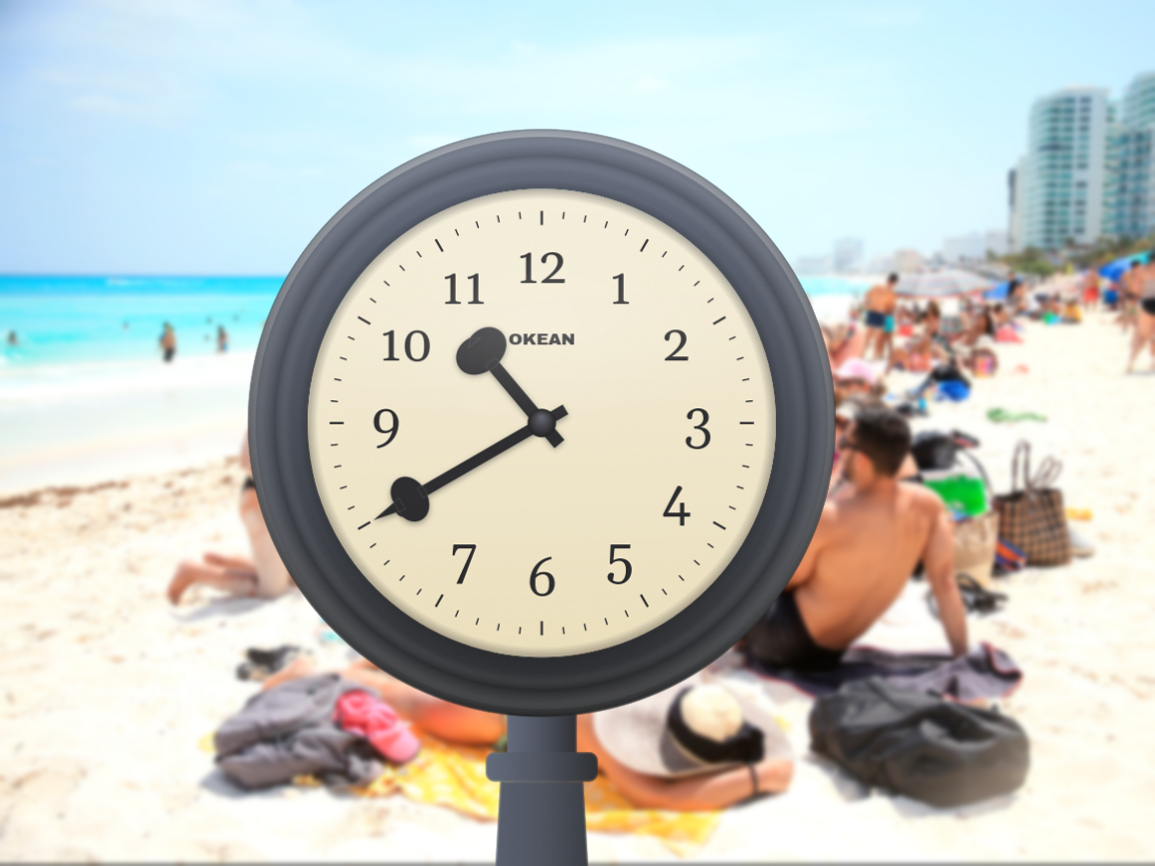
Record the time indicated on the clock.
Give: 10:40
